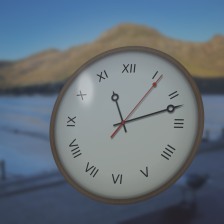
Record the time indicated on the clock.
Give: 11:12:06
